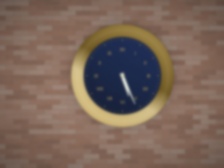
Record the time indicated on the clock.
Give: 5:26
